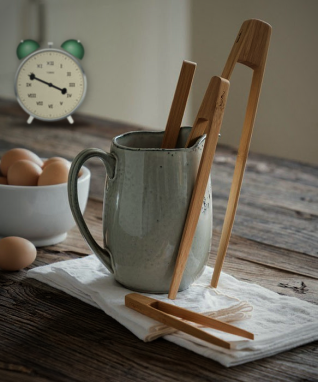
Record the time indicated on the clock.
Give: 3:49
